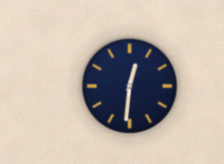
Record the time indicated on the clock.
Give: 12:31
